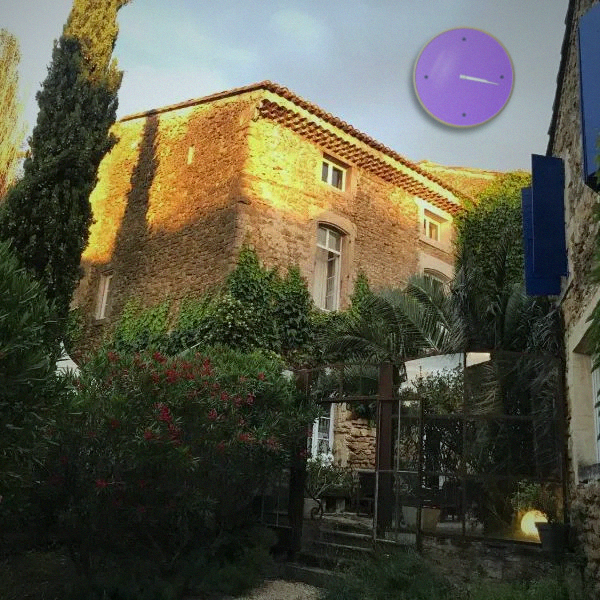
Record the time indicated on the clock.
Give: 3:17
